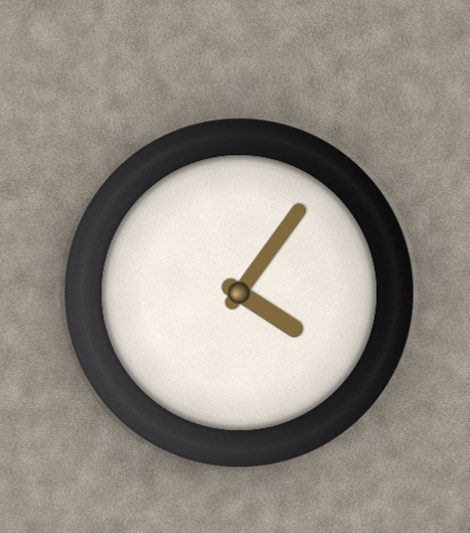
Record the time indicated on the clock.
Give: 4:06
